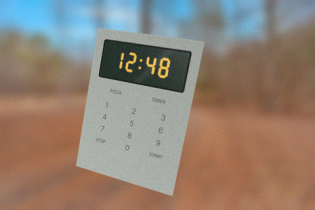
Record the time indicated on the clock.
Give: 12:48
